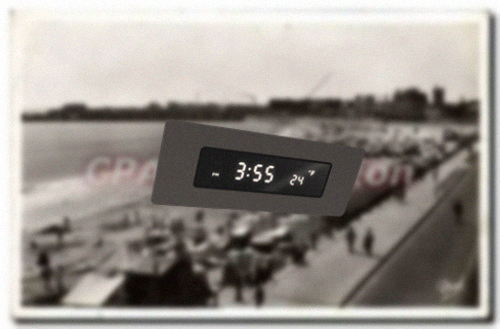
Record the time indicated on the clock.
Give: 3:55
